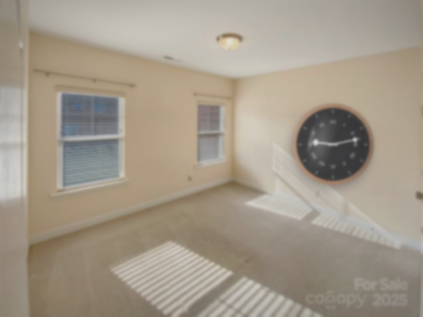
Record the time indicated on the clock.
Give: 9:13
